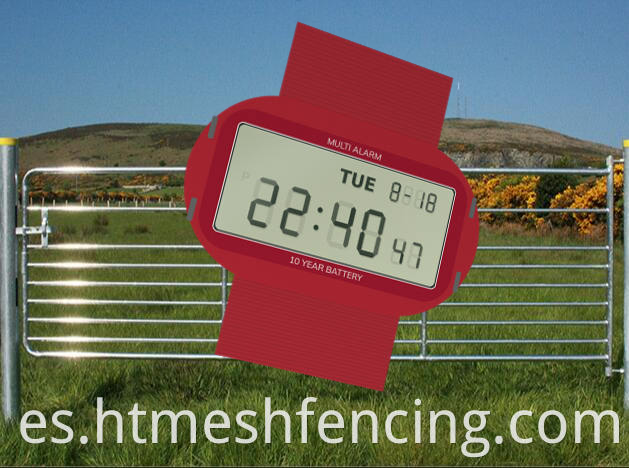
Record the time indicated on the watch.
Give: 22:40:47
